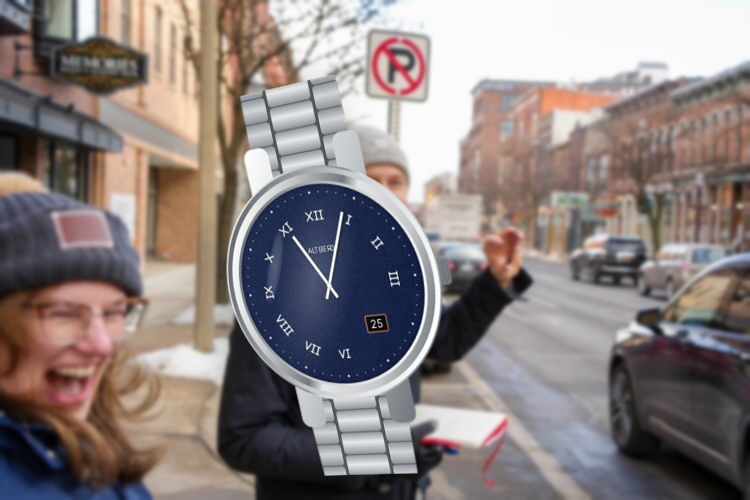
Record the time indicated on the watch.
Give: 11:04
